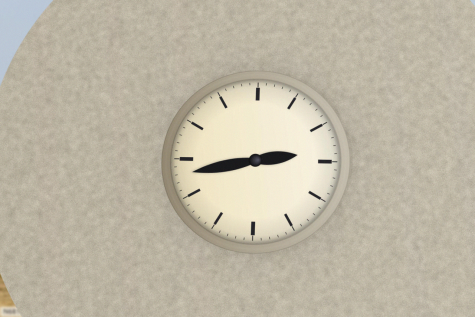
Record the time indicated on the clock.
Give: 2:43
